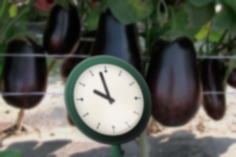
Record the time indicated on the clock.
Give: 9:58
